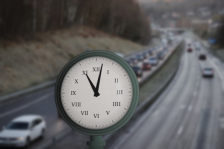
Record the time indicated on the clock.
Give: 11:02
